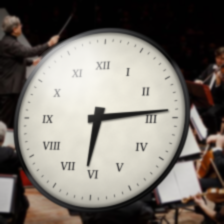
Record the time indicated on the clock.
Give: 6:14
